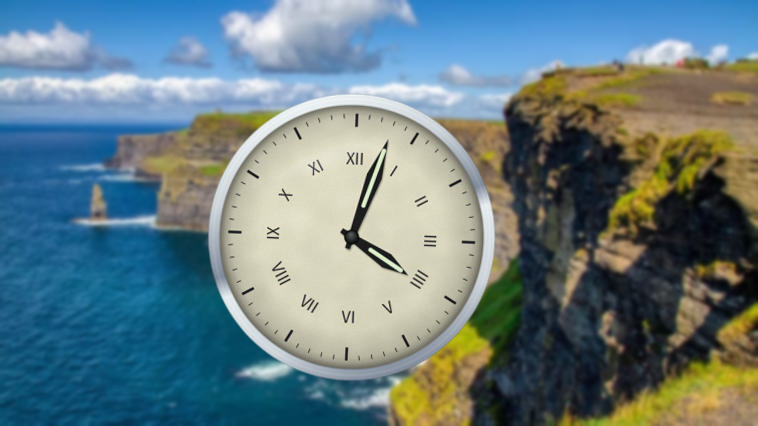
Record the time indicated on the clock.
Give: 4:03
